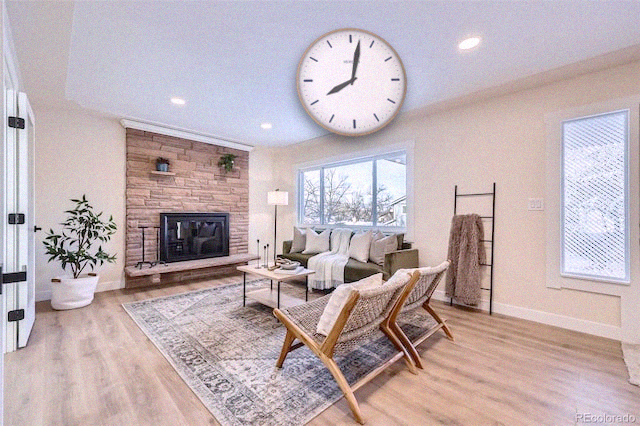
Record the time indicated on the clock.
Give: 8:02
